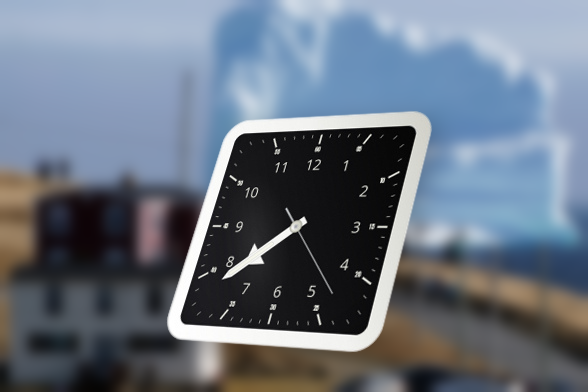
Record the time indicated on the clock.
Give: 7:38:23
